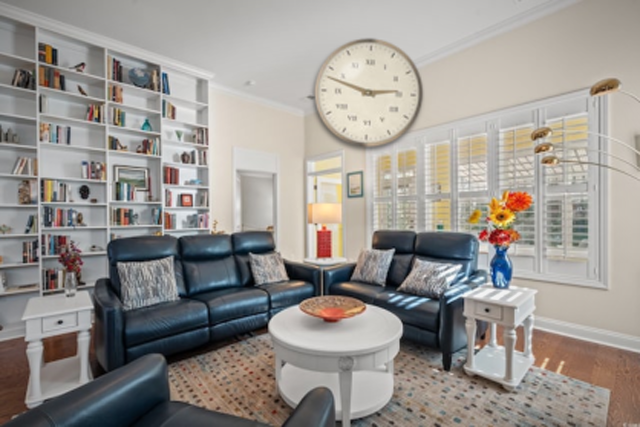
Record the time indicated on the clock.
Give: 2:48
